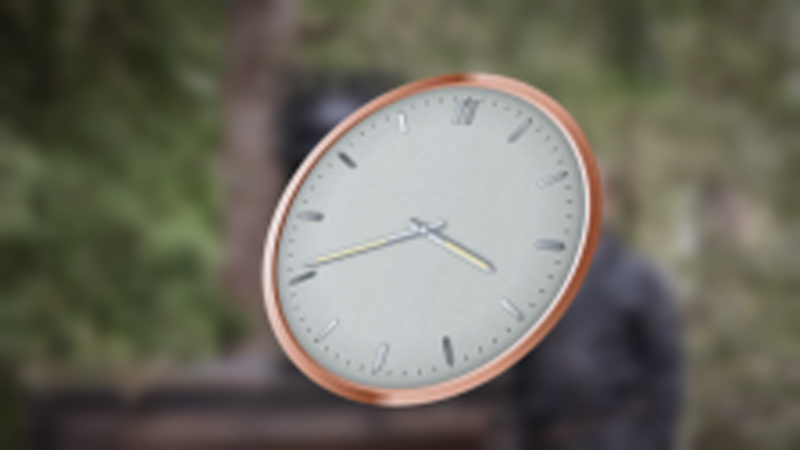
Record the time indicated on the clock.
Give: 3:41
